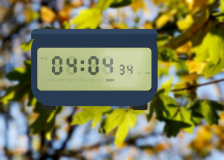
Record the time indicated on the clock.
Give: 4:04:34
